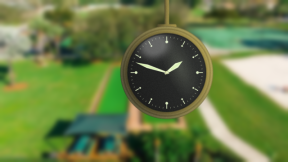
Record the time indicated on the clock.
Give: 1:48
